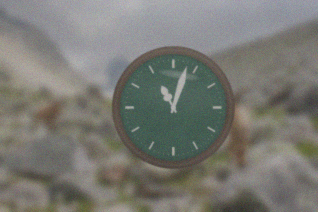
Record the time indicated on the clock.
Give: 11:03
